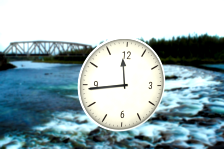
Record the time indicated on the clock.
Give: 11:44
